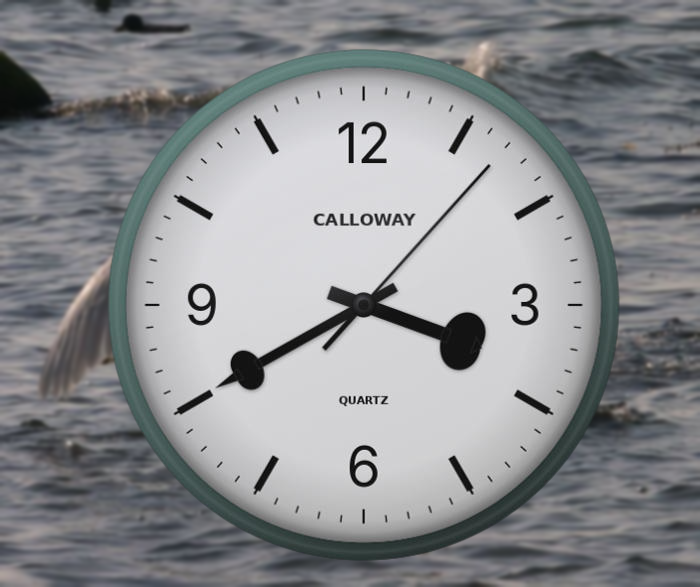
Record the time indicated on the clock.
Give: 3:40:07
